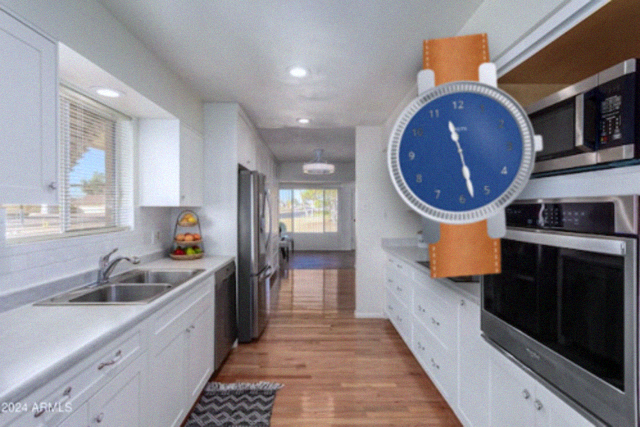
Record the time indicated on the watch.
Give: 11:28
